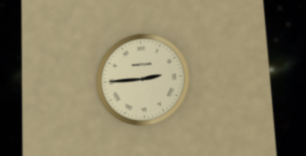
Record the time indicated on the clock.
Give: 2:45
